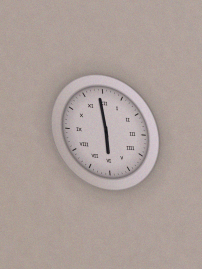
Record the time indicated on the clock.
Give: 5:59
